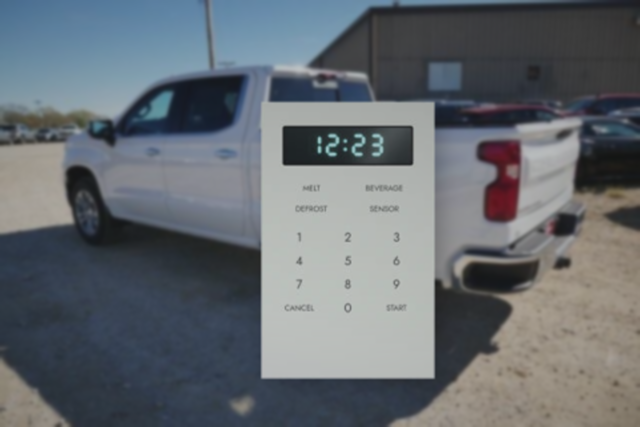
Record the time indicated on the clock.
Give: 12:23
